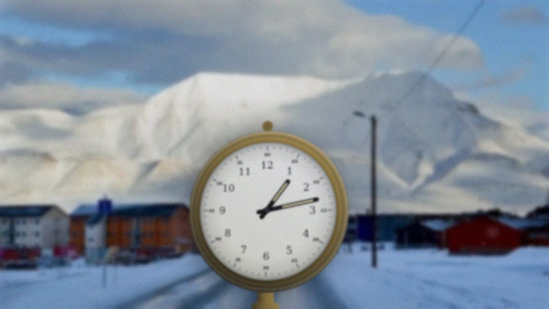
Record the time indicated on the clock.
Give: 1:13
